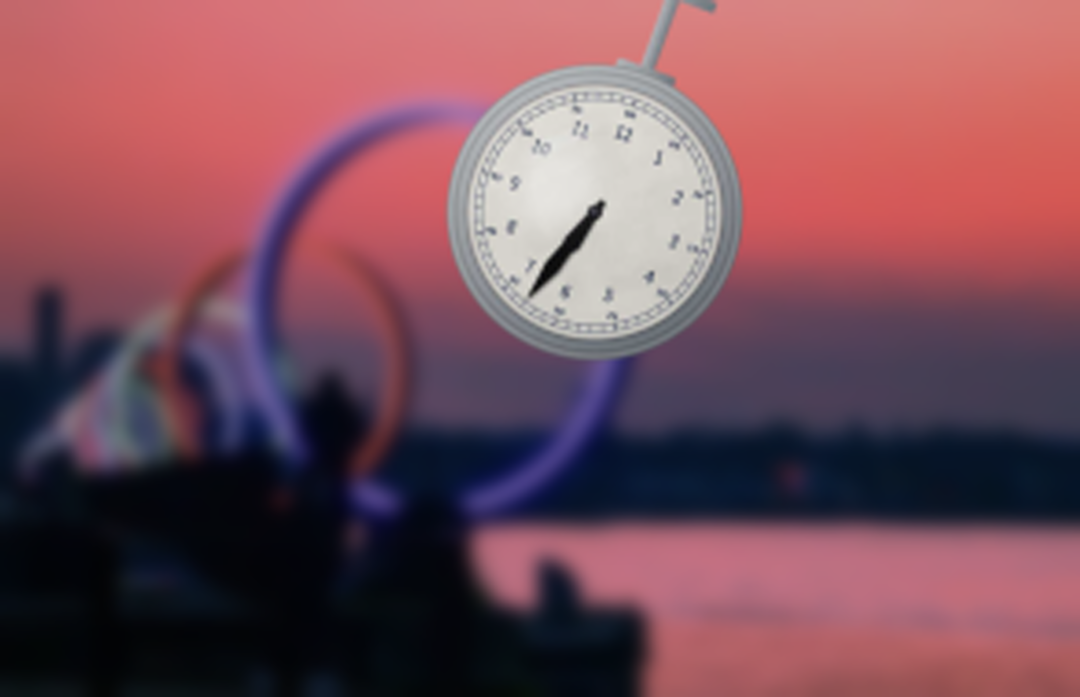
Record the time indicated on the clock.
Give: 6:33
